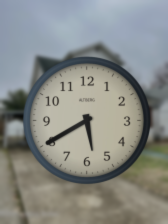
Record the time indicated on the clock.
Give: 5:40
